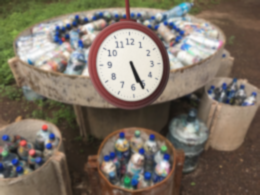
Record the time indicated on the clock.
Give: 5:26
